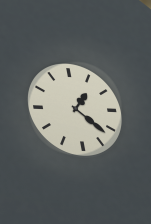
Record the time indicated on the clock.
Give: 1:22
